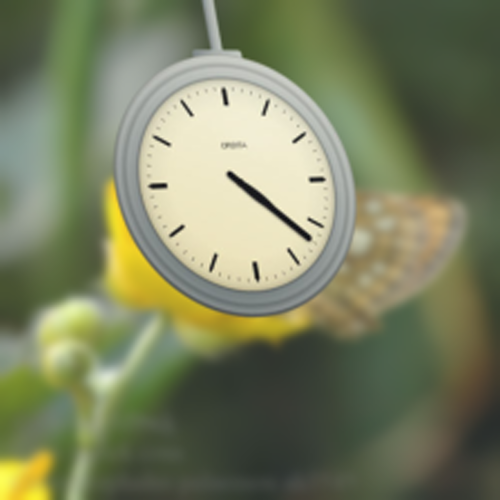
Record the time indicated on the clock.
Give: 4:22
